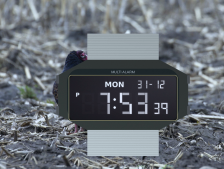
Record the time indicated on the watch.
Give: 7:53:39
